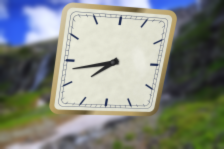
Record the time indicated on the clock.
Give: 7:43
